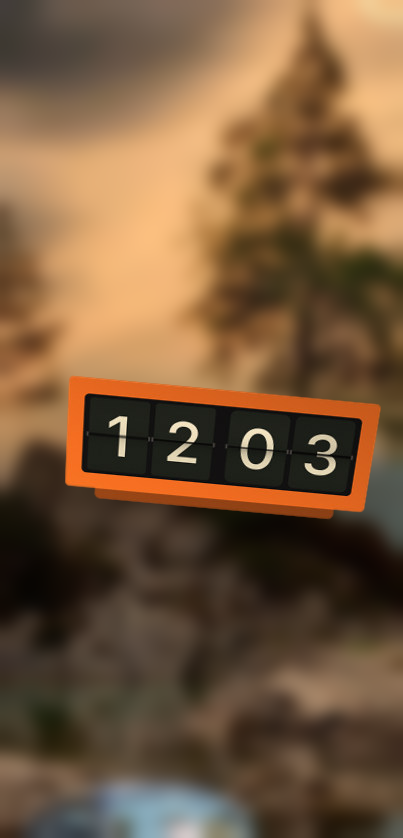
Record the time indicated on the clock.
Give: 12:03
